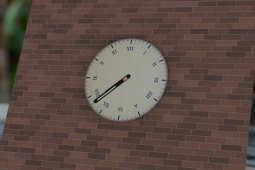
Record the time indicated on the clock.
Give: 7:38
